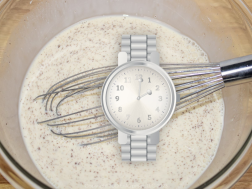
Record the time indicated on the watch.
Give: 2:01
